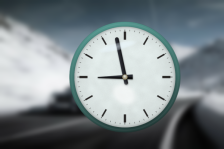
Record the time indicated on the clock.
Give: 8:58
